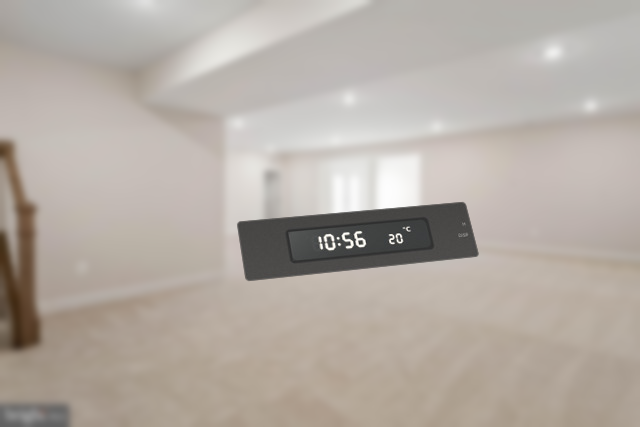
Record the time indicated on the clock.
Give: 10:56
